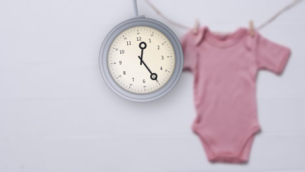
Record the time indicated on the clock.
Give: 12:25
